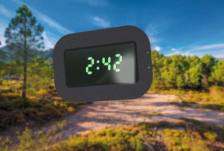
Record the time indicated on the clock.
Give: 2:42
